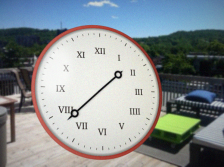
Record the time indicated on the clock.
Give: 1:38
